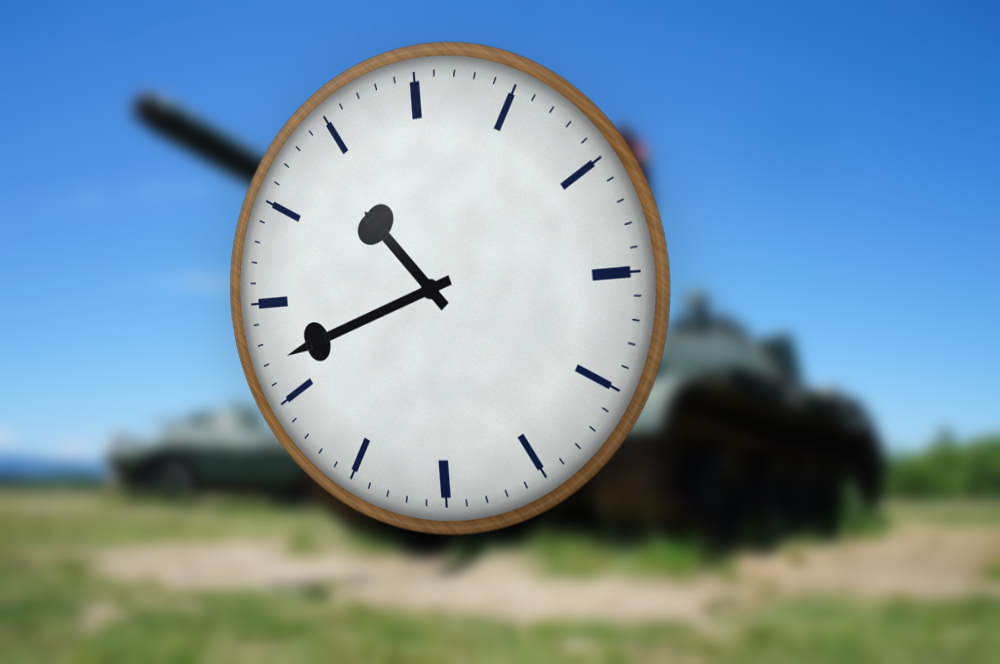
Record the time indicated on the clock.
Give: 10:42
